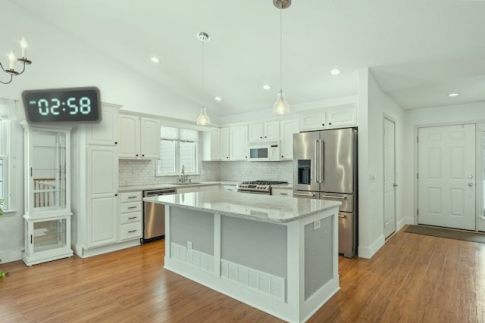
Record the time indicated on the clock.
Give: 2:58
